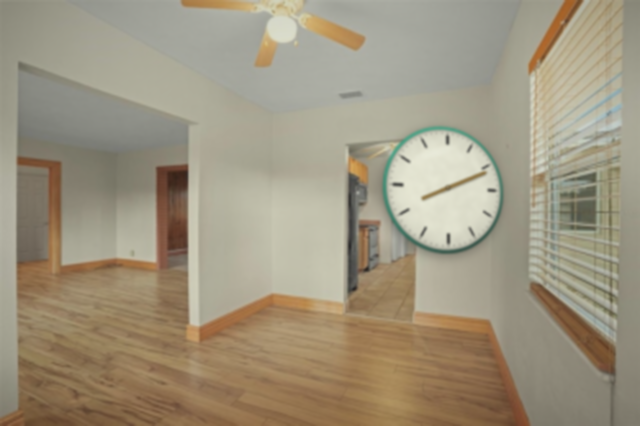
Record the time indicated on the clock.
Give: 8:11
